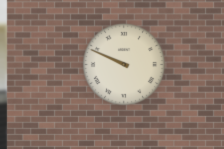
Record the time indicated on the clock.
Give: 9:49
